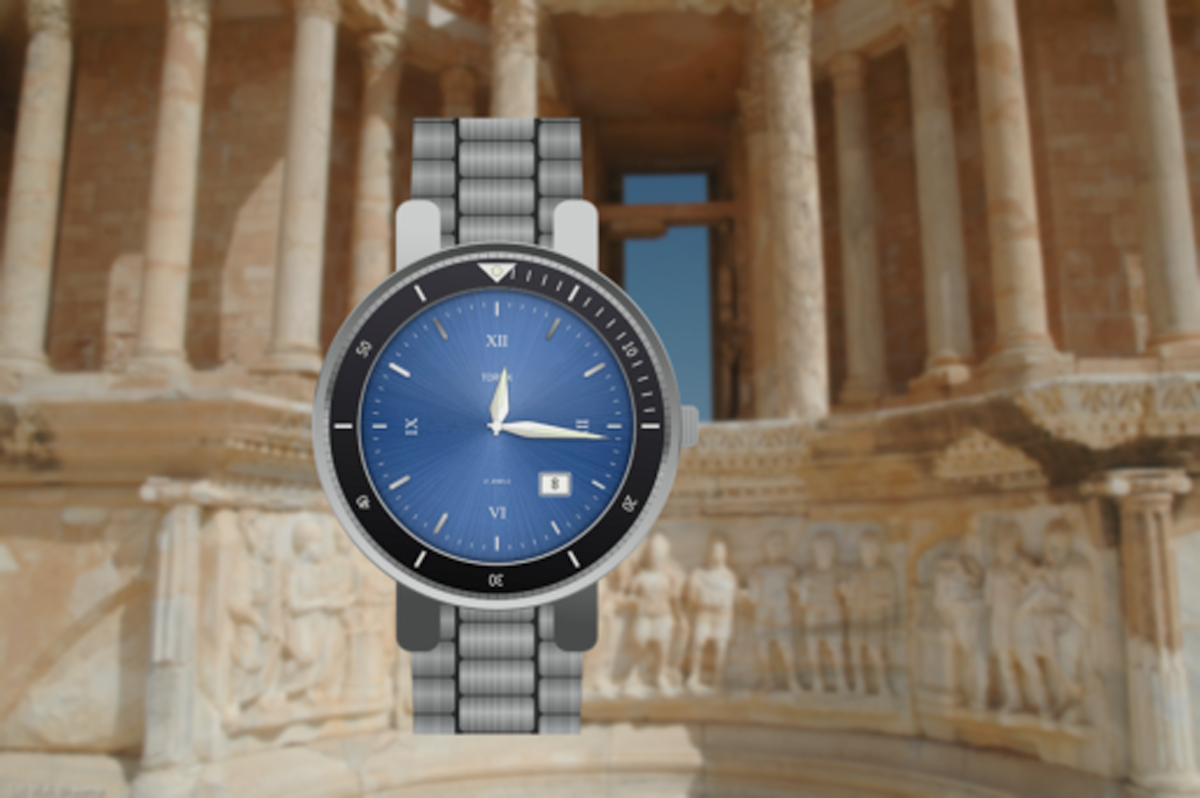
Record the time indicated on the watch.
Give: 12:16
